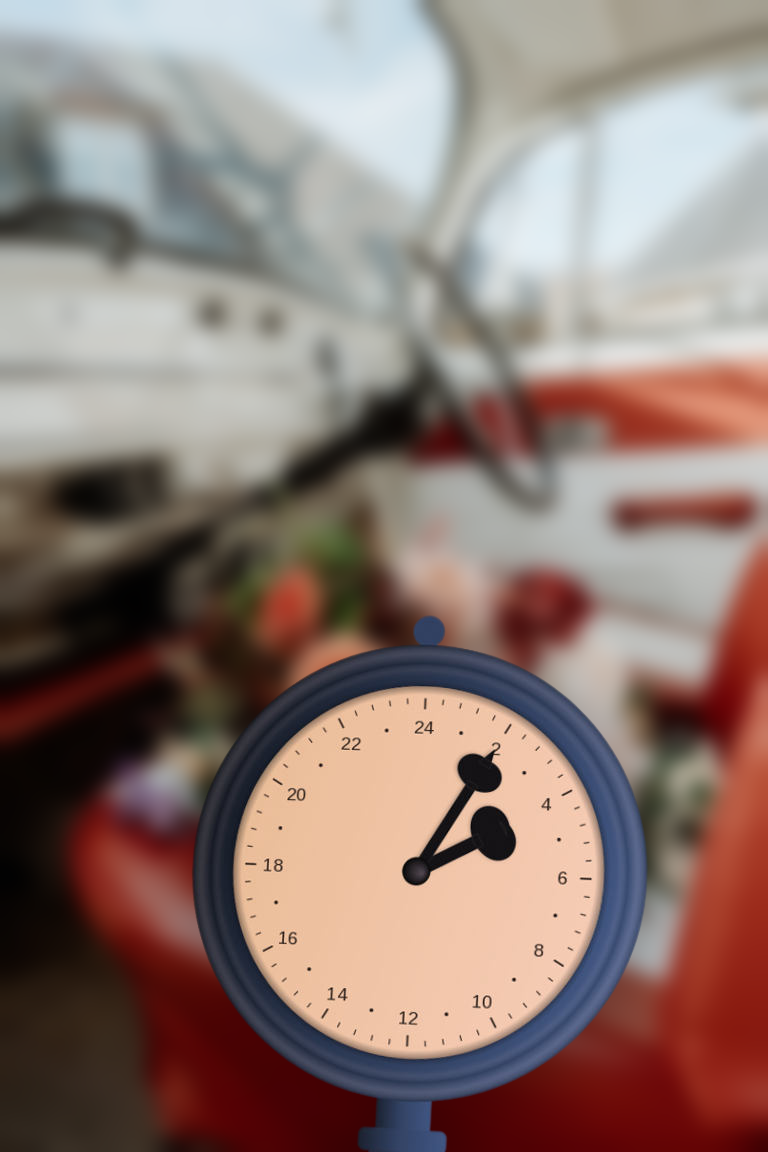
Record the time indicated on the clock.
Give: 4:05
